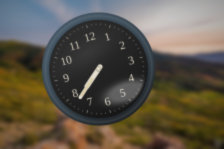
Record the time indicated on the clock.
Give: 7:38
